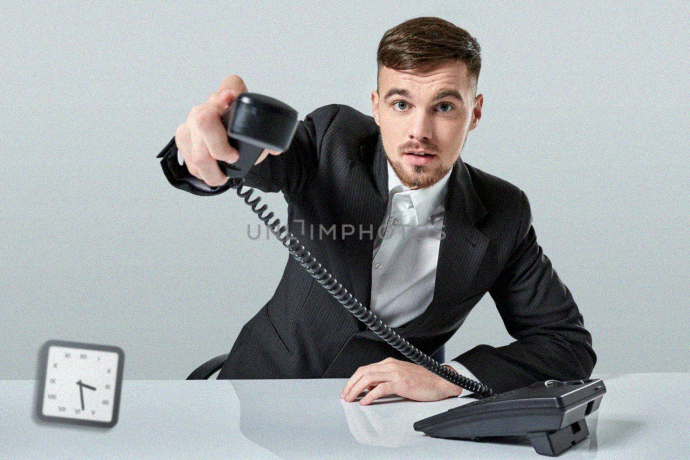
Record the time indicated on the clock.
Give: 3:28
